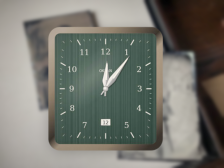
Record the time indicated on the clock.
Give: 12:06
